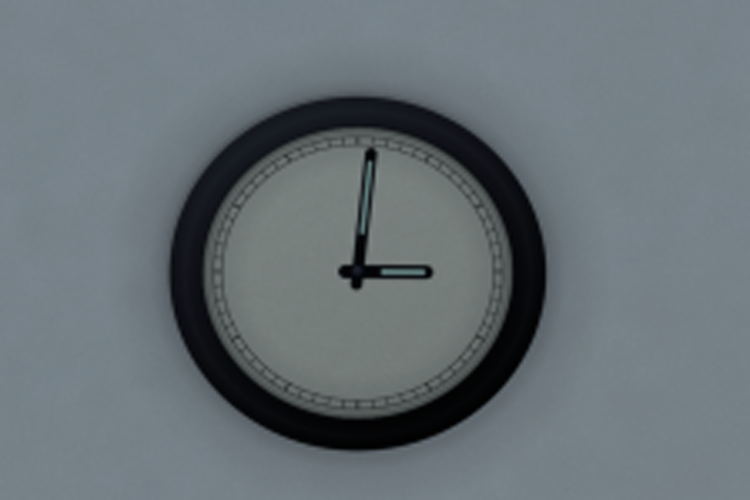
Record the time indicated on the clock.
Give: 3:01
